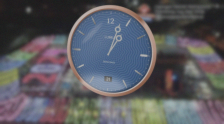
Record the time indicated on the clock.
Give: 1:03
